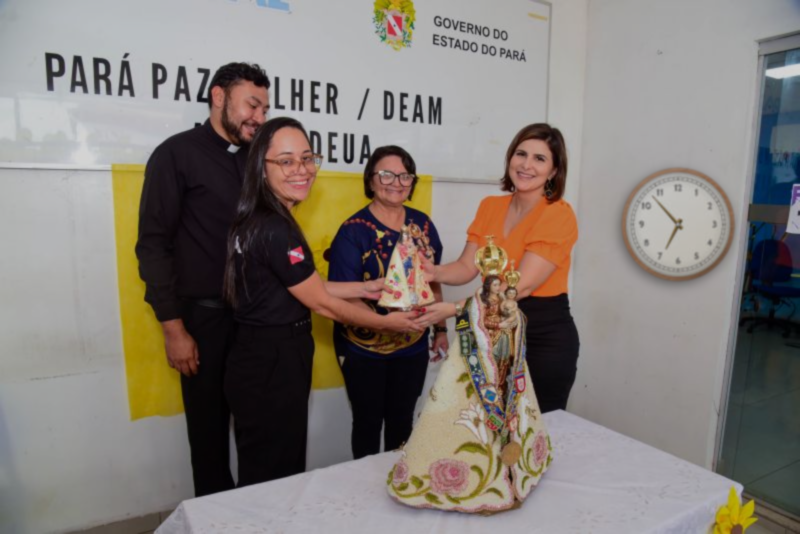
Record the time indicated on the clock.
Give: 6:53
